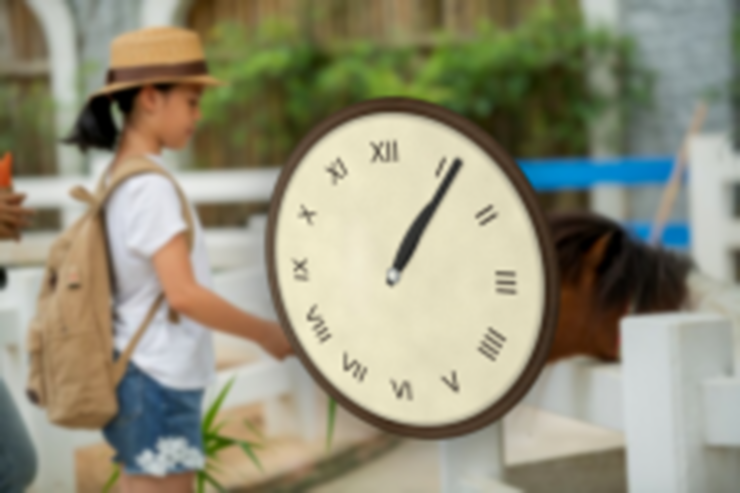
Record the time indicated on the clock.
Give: 1:06
